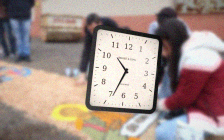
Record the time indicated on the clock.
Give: 10:34
